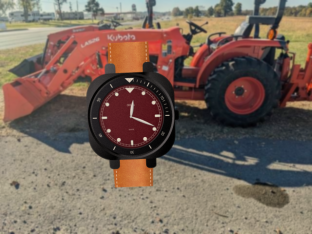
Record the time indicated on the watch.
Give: 12:19
